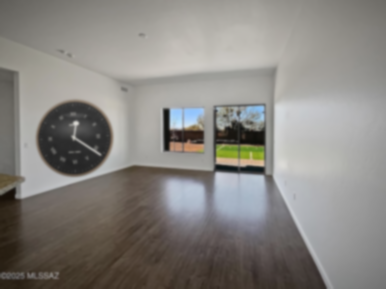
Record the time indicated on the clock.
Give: 12:21
